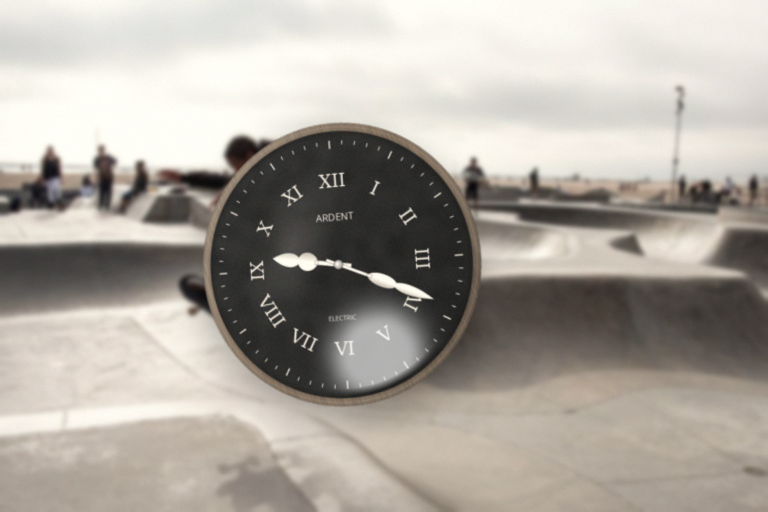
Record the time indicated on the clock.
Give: 9:19
